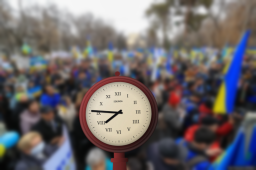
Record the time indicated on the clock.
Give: 7:46
